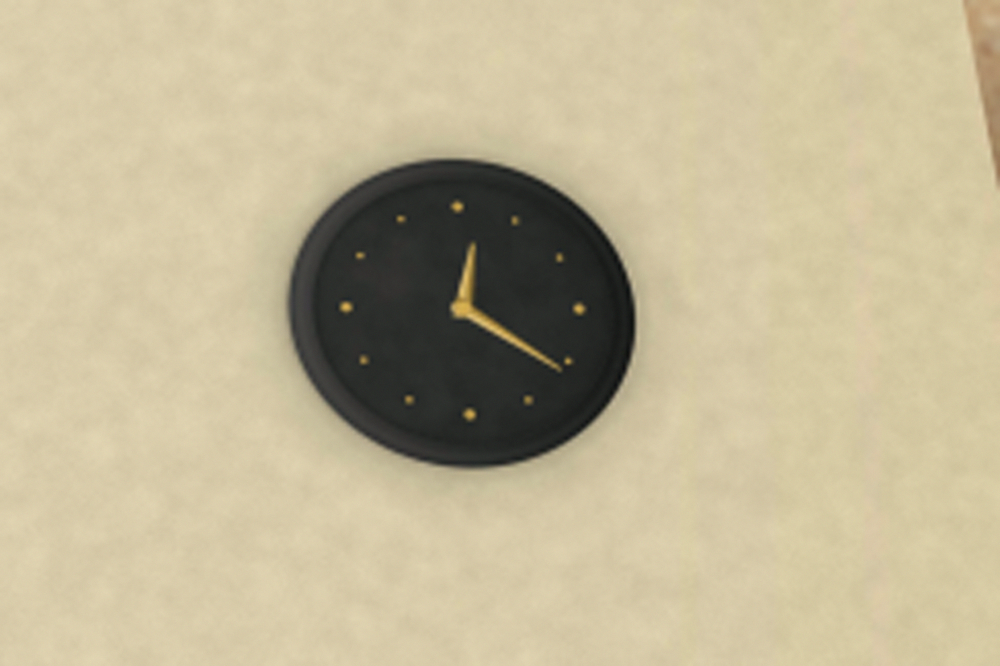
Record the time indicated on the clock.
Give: 12:21
